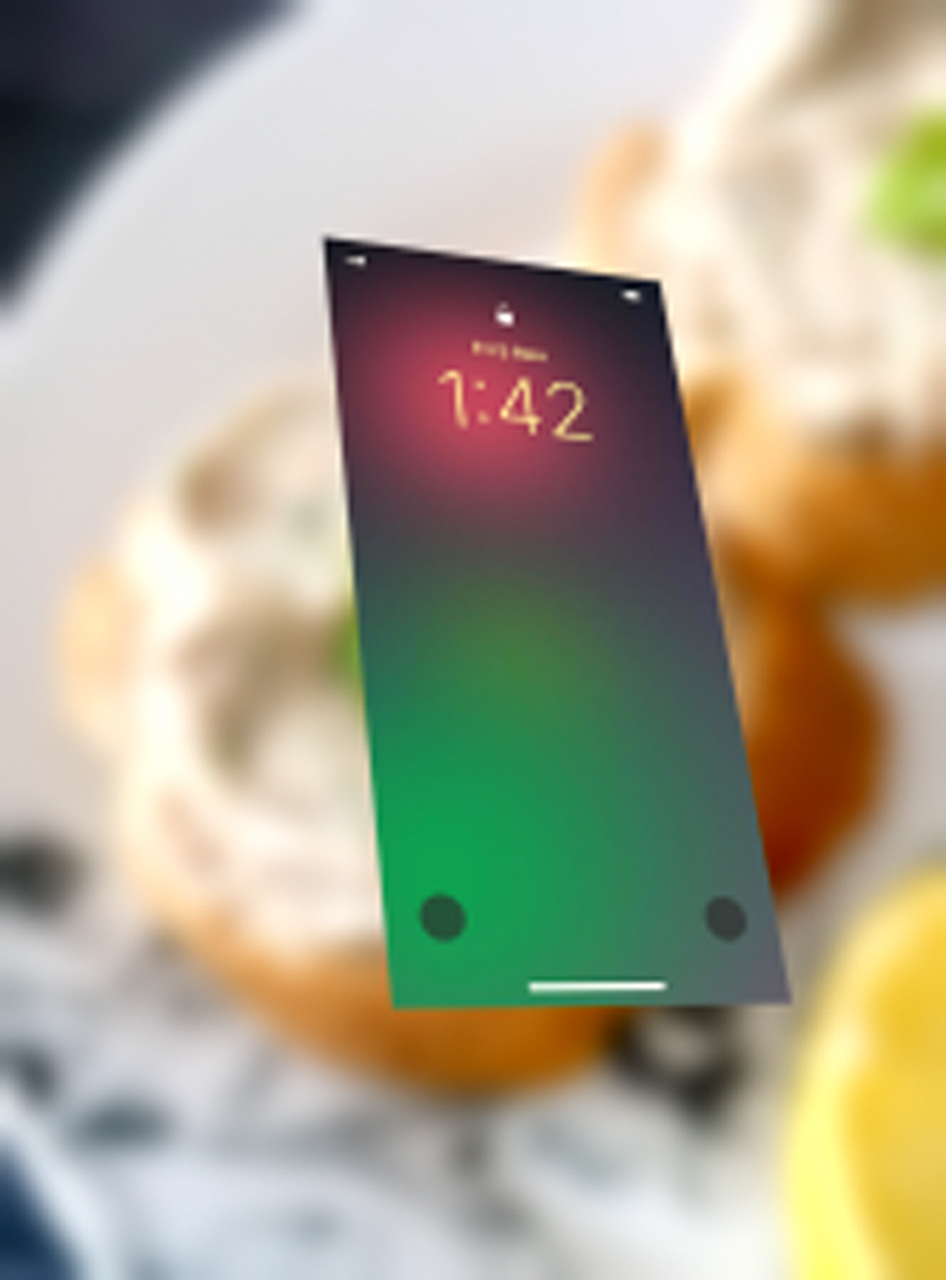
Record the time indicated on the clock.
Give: 1:42
